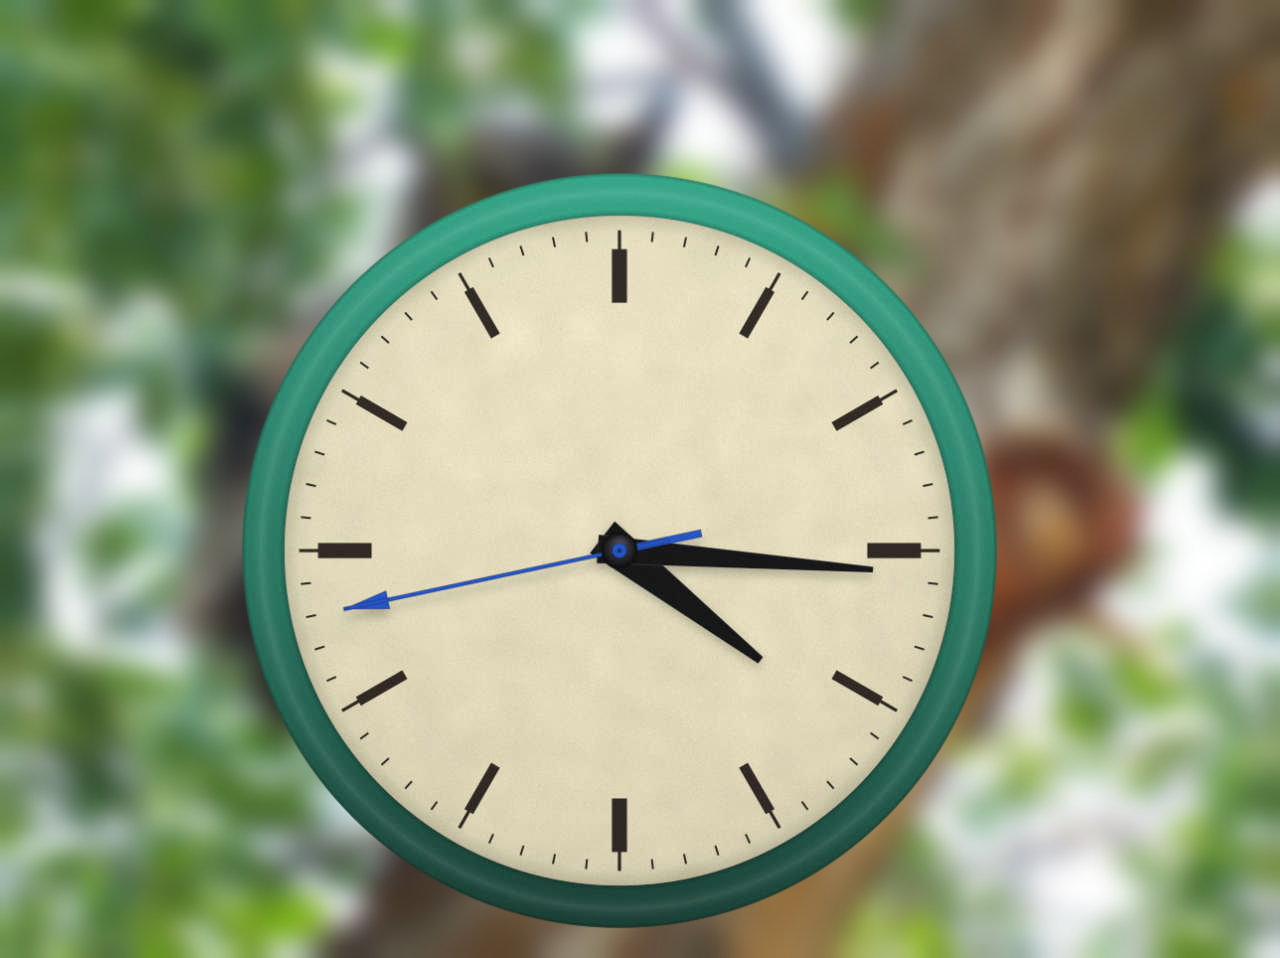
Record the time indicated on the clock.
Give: 4:15:43
